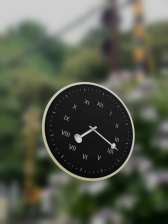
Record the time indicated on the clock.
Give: 7:18
